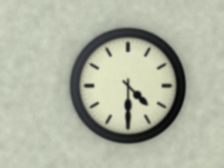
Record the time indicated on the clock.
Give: 4:30
